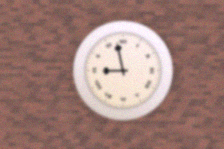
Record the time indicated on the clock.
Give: 8:58
